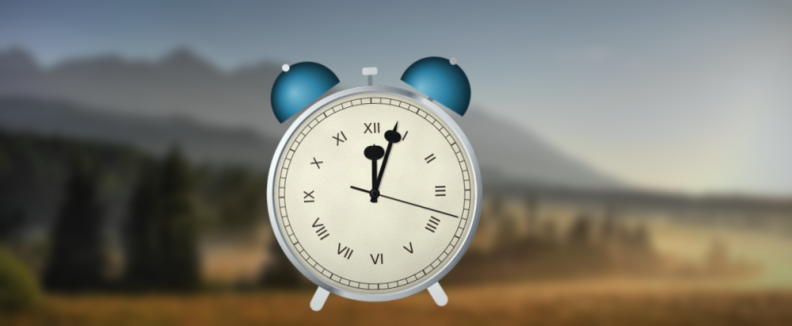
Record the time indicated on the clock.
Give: 12:03:18
